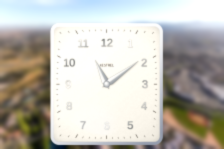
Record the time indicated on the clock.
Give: 11:09
